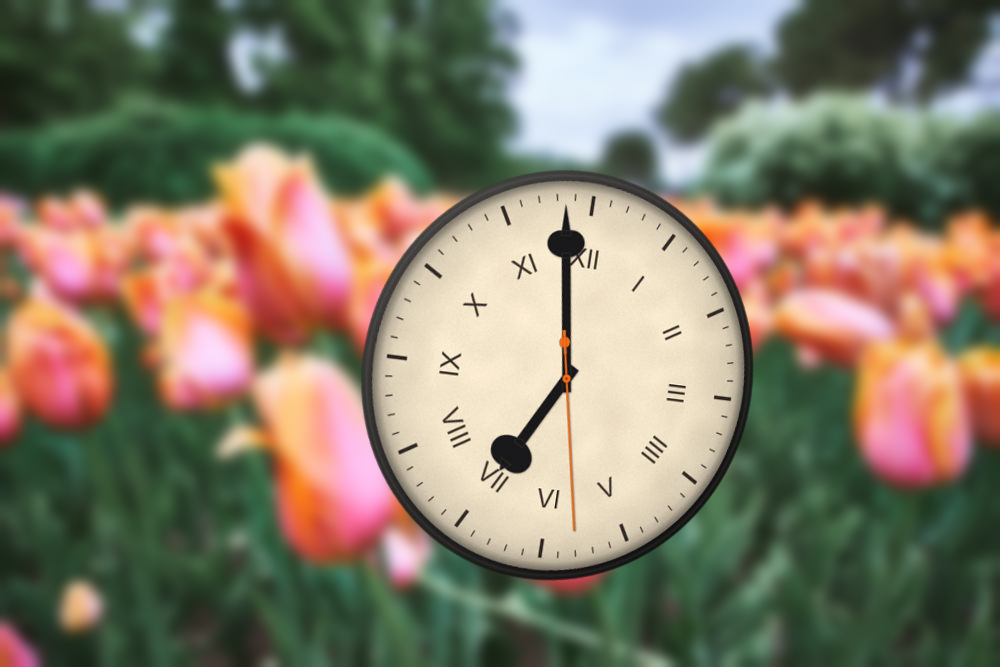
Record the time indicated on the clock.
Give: 6:58:28
